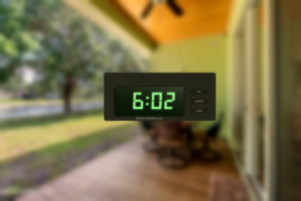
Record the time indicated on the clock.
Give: 6:02
